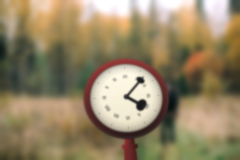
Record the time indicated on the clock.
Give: 4:07
